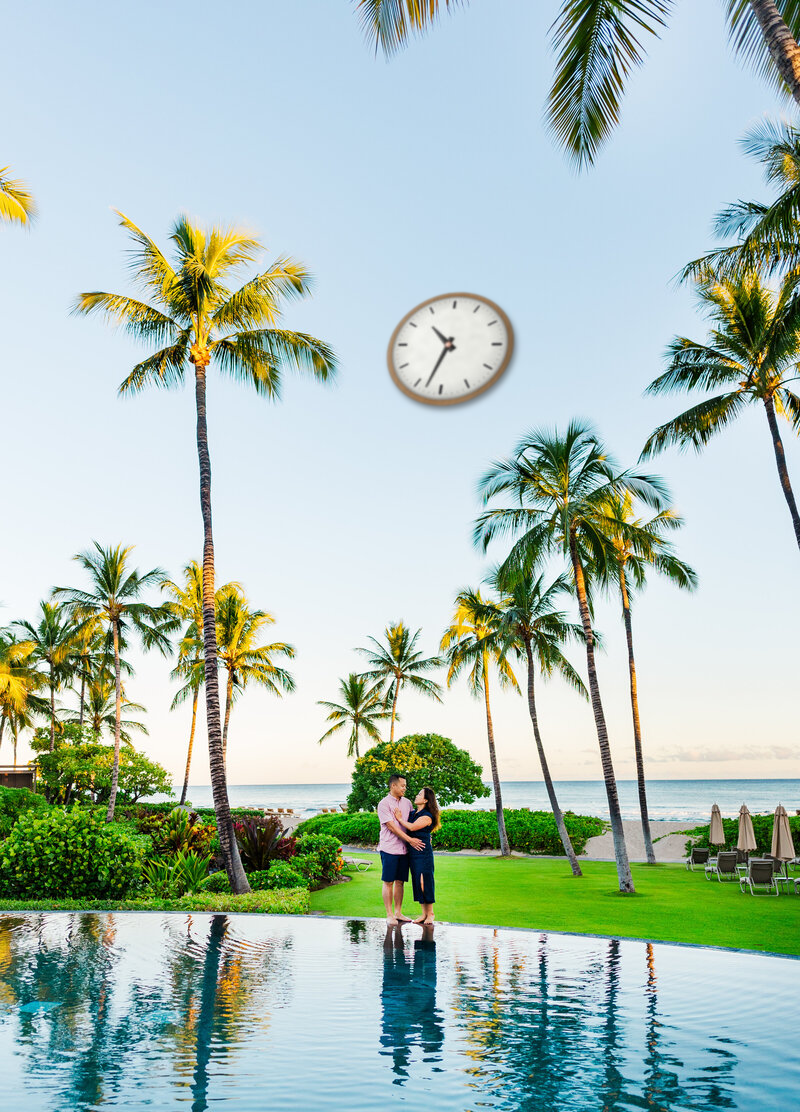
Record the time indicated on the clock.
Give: 10:33
